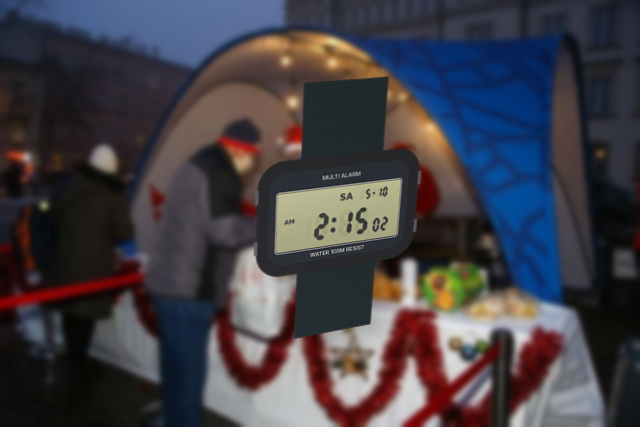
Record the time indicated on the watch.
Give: 2:15:02
